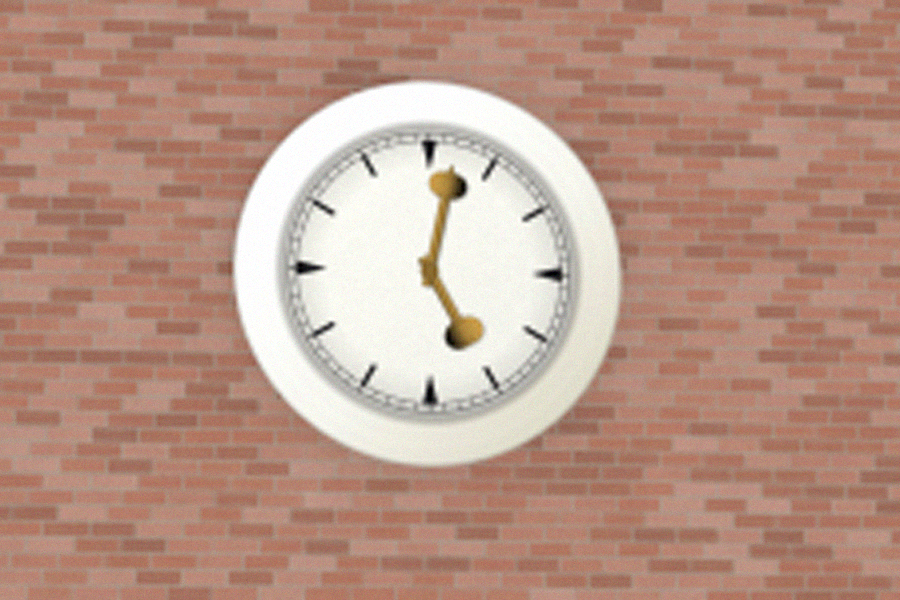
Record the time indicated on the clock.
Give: 5:02
